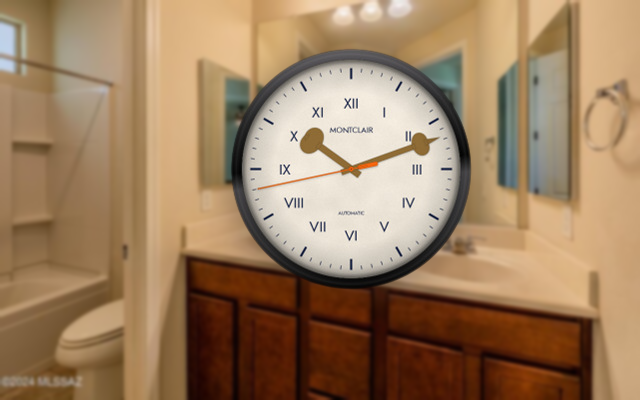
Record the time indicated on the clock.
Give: 10:11:43
